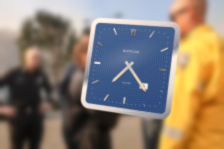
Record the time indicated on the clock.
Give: 7:23
